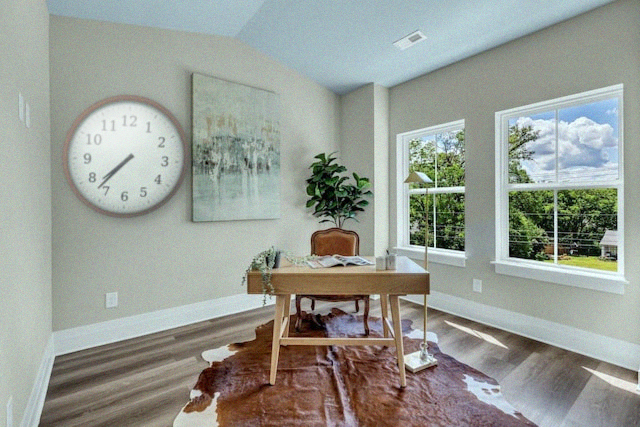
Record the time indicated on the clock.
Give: 7:37
